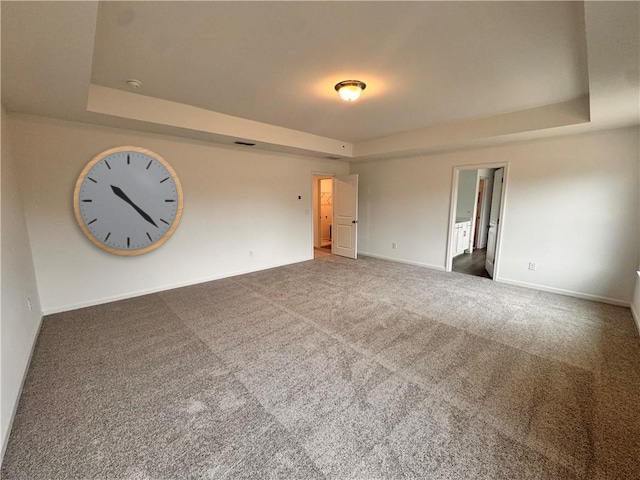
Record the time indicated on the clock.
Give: 10:22
